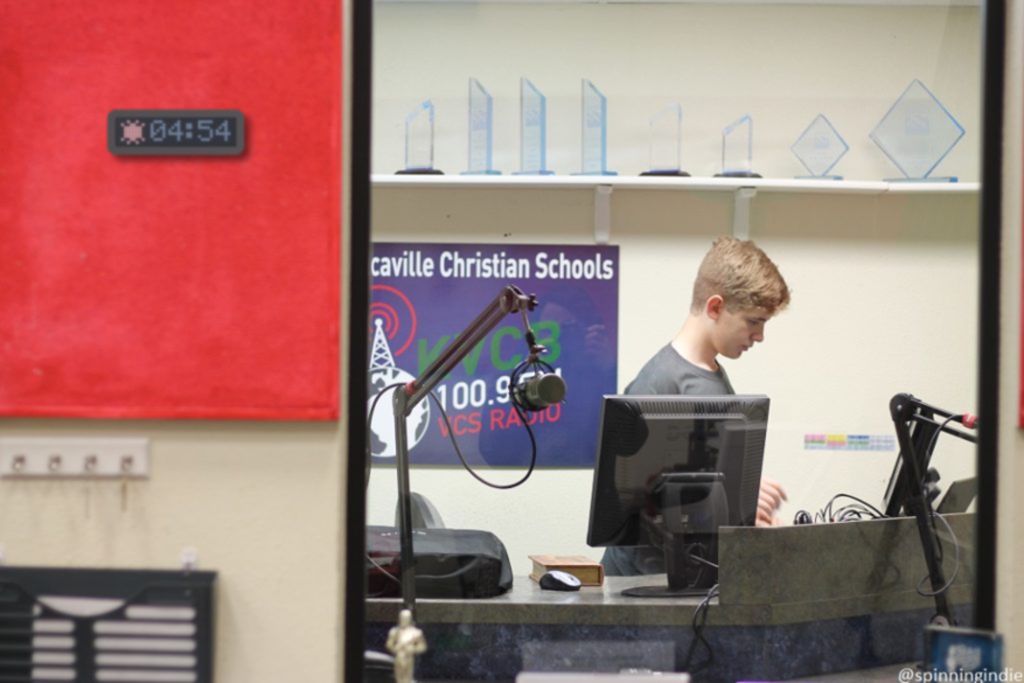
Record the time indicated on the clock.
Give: 4:54
